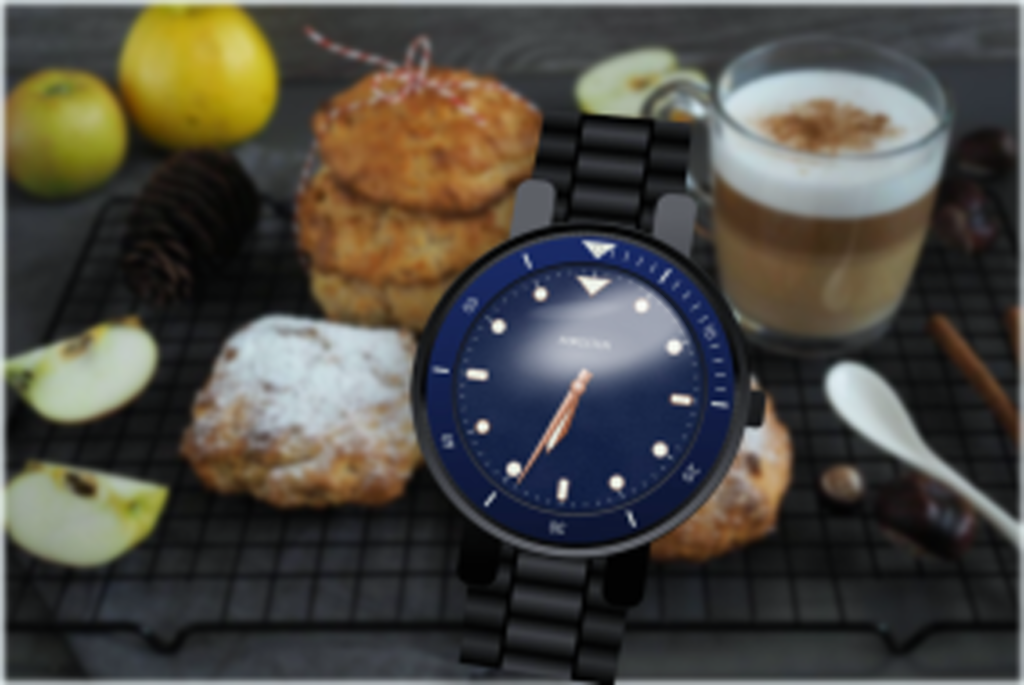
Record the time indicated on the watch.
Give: 6:34
